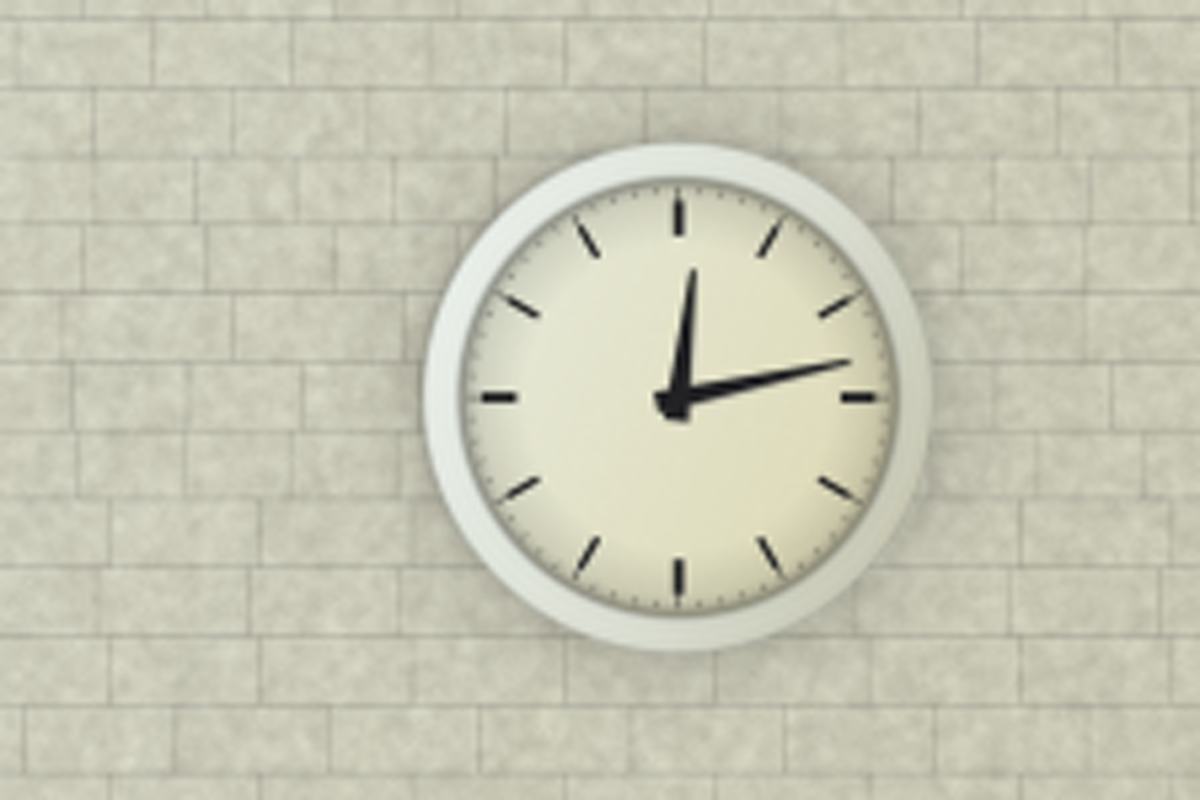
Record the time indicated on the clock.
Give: 12:13
